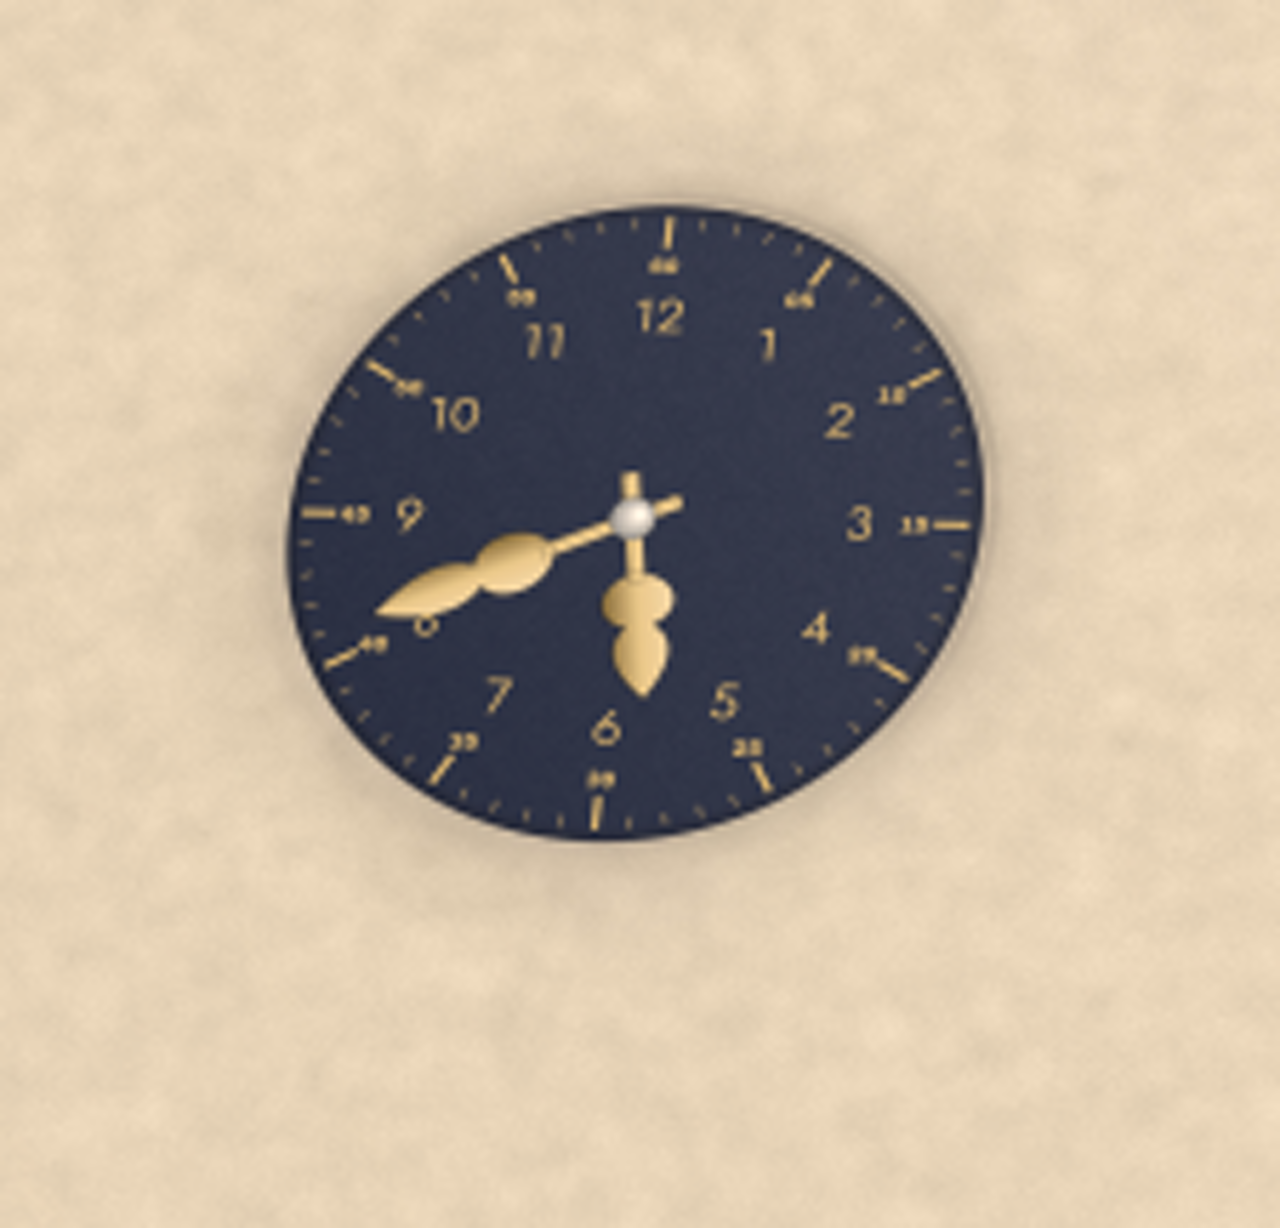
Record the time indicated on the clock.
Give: 5:41
